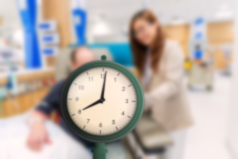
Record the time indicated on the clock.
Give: 8:01
